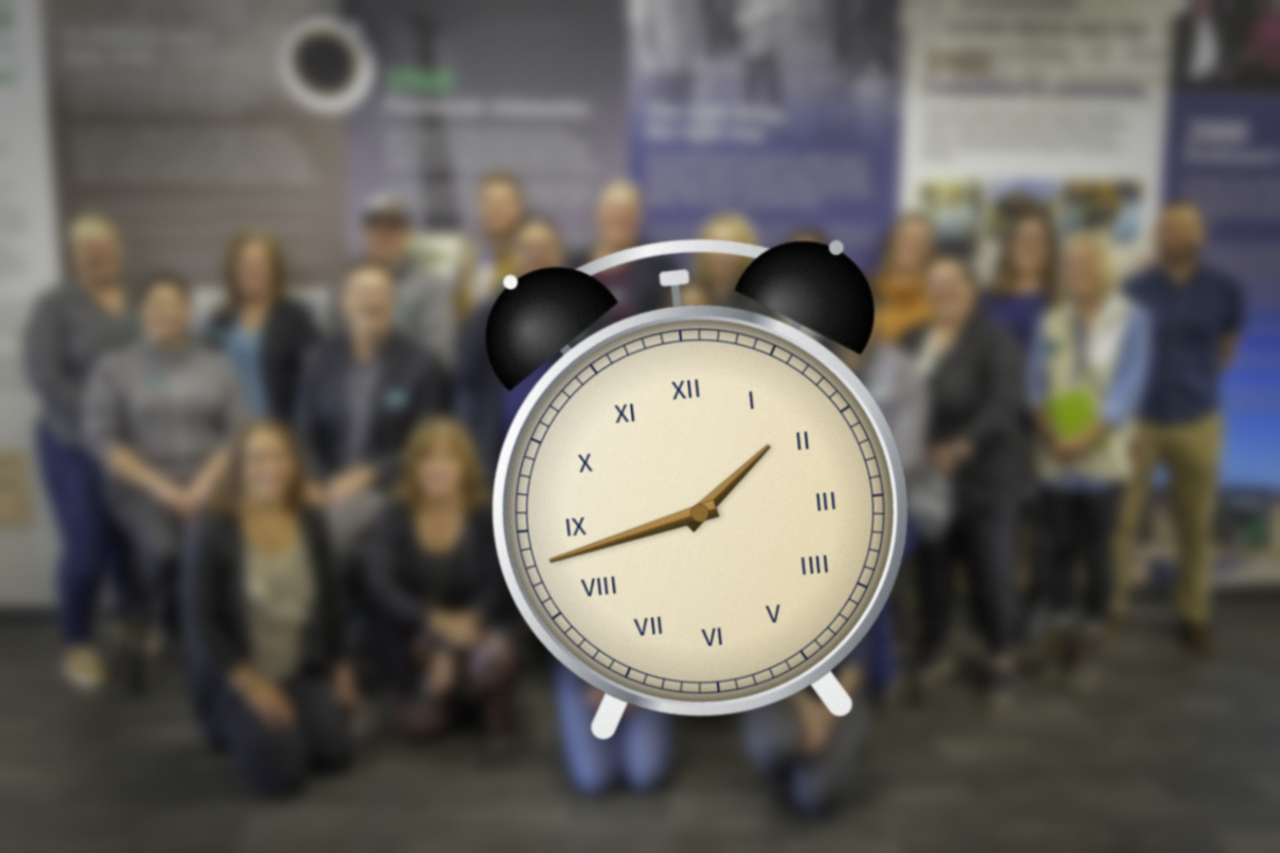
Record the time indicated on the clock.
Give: 1:43
